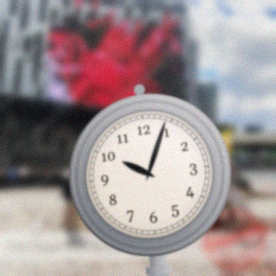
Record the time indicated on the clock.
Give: 10:04
